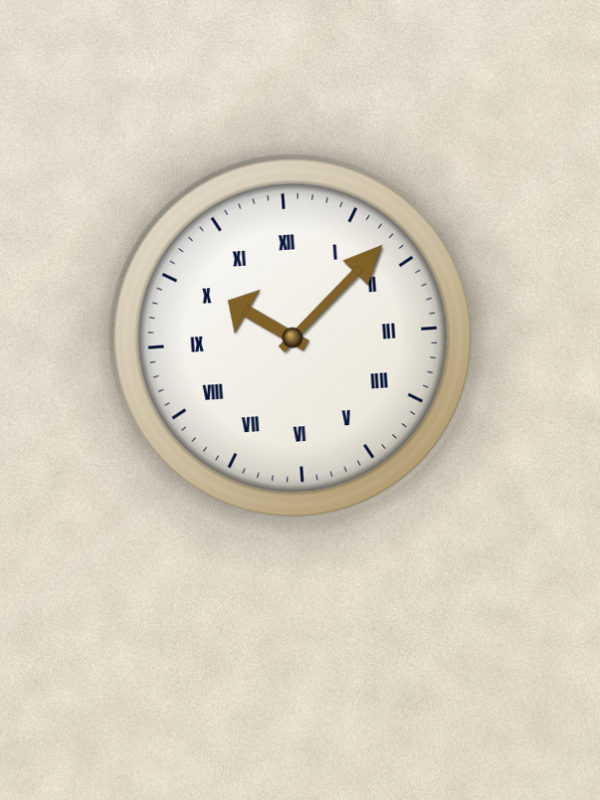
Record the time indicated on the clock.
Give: 10:08
